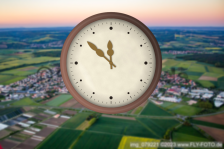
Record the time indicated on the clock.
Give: 11:52
